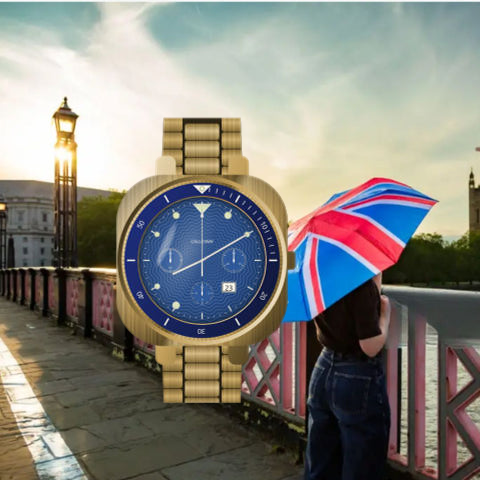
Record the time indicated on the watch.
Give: 8:10
